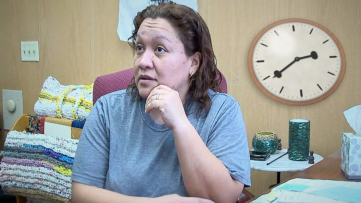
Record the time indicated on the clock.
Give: 2:39
